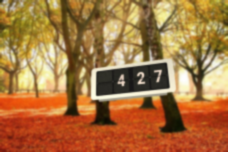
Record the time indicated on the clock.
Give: 4:27
